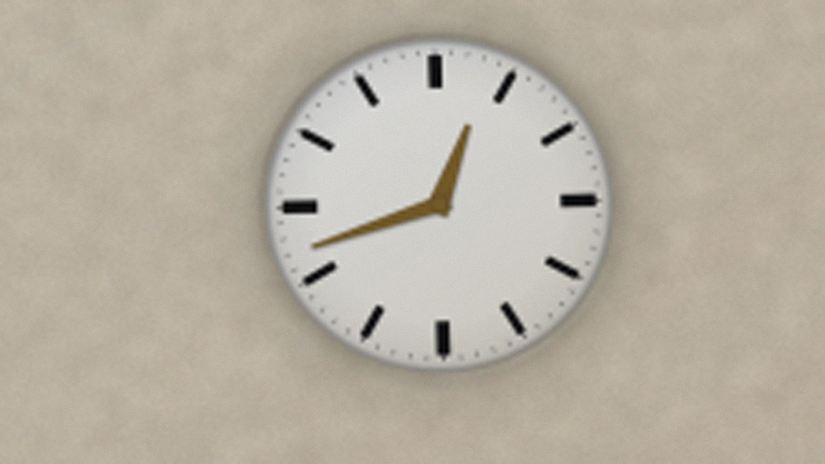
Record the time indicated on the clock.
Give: 12:42
